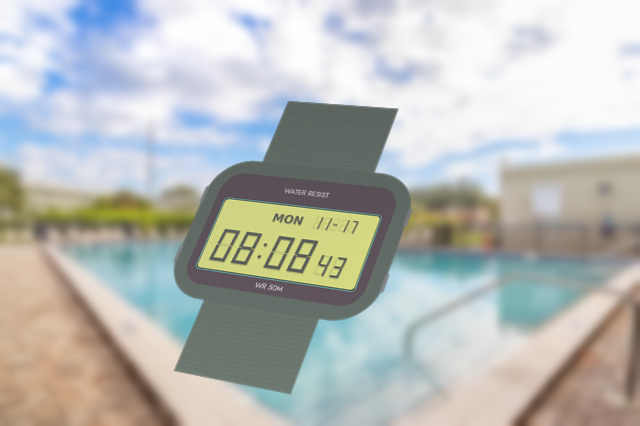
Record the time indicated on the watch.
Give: 8:08:43
